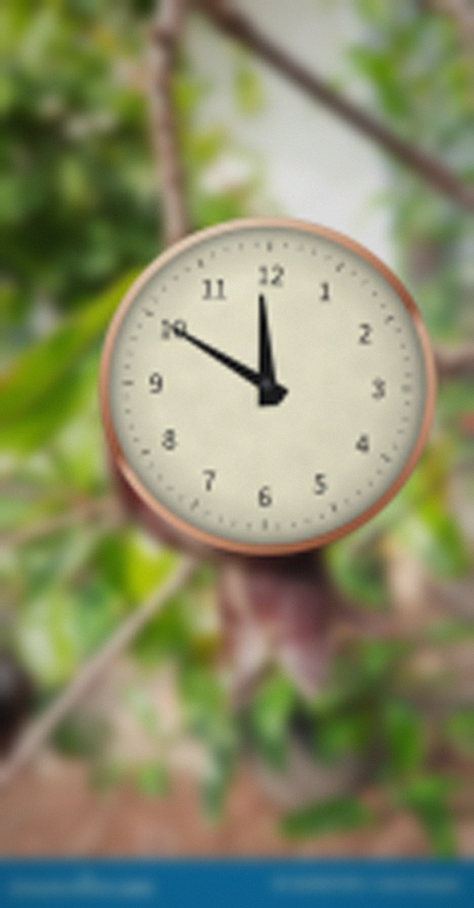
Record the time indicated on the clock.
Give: 11:50
